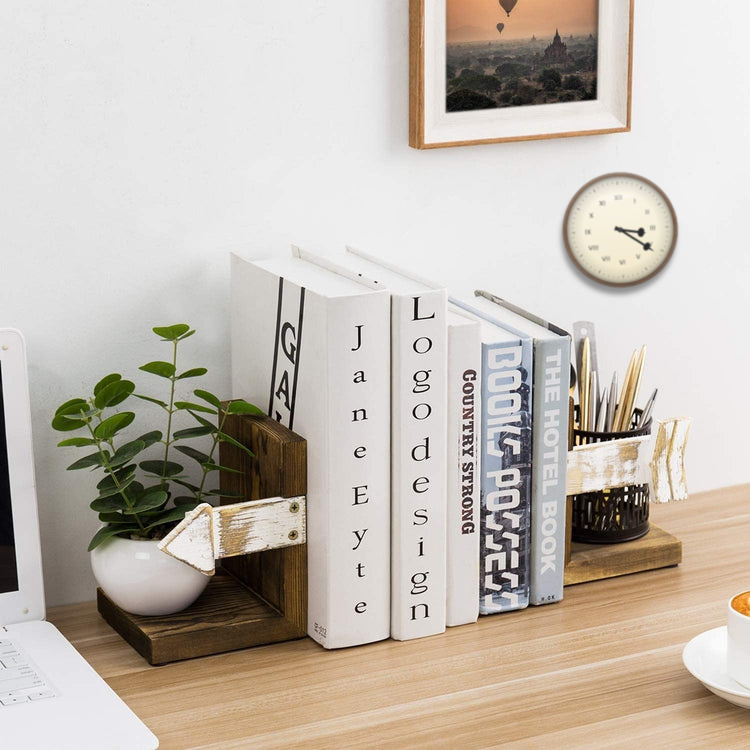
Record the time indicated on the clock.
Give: 3:21
